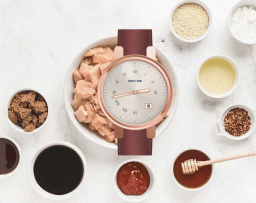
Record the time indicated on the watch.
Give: 2:43
